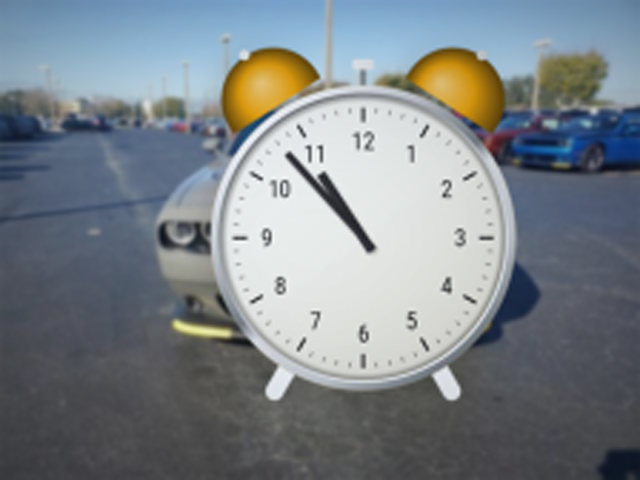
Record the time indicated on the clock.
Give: 10:53
